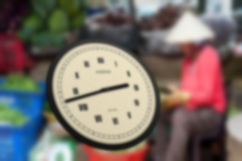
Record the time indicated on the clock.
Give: 2:43
